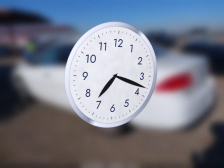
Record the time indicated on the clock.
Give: 7:18
